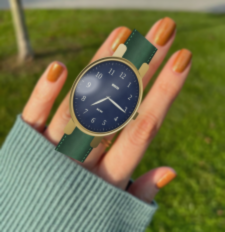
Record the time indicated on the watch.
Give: 7:16
